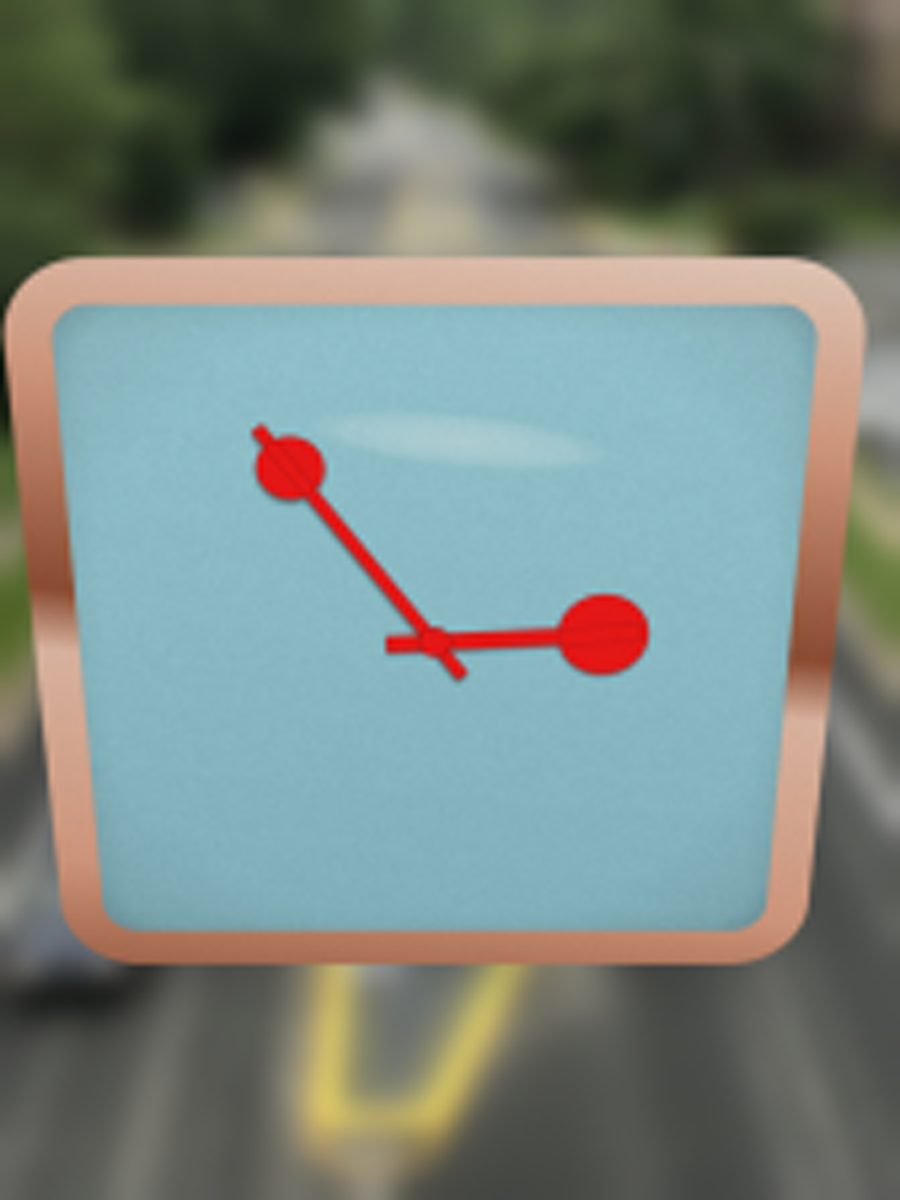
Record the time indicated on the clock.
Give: 2:54
